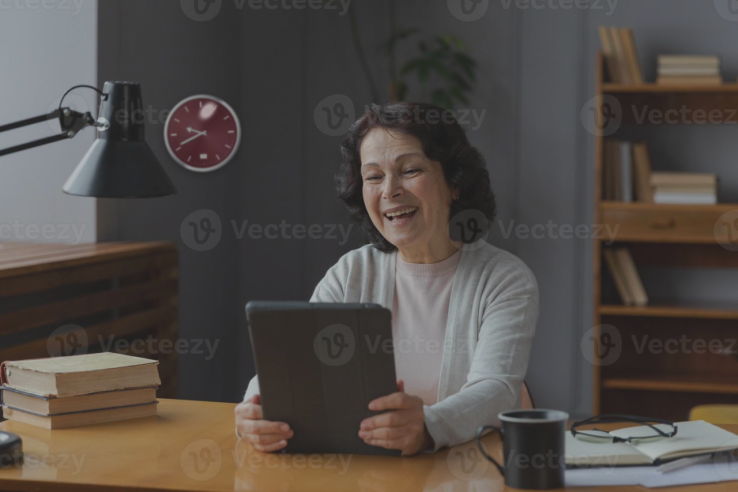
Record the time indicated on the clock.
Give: 9:41
